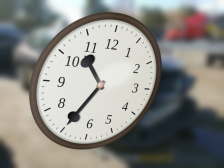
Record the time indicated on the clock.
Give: 10:35
